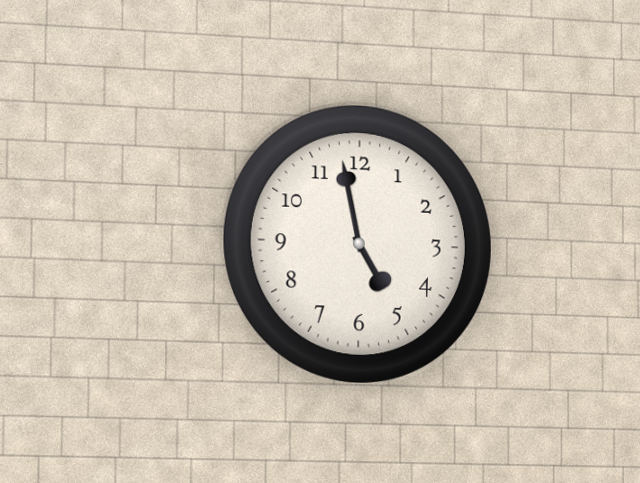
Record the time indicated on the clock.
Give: 4:58
